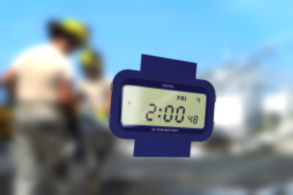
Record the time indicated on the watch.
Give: 2:00
